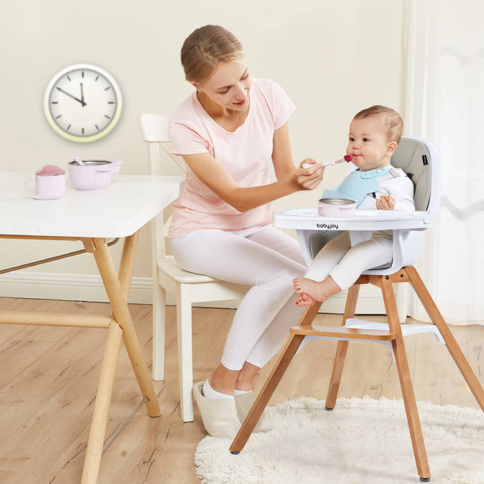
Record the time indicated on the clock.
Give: 11:50
